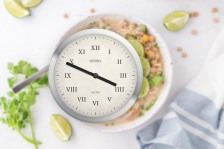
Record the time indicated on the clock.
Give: 3:49
